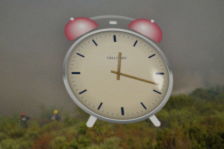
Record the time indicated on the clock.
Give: 12:18
